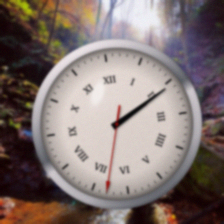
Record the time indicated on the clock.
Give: 2:10:33
